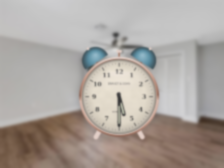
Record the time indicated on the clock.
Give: 5:30
